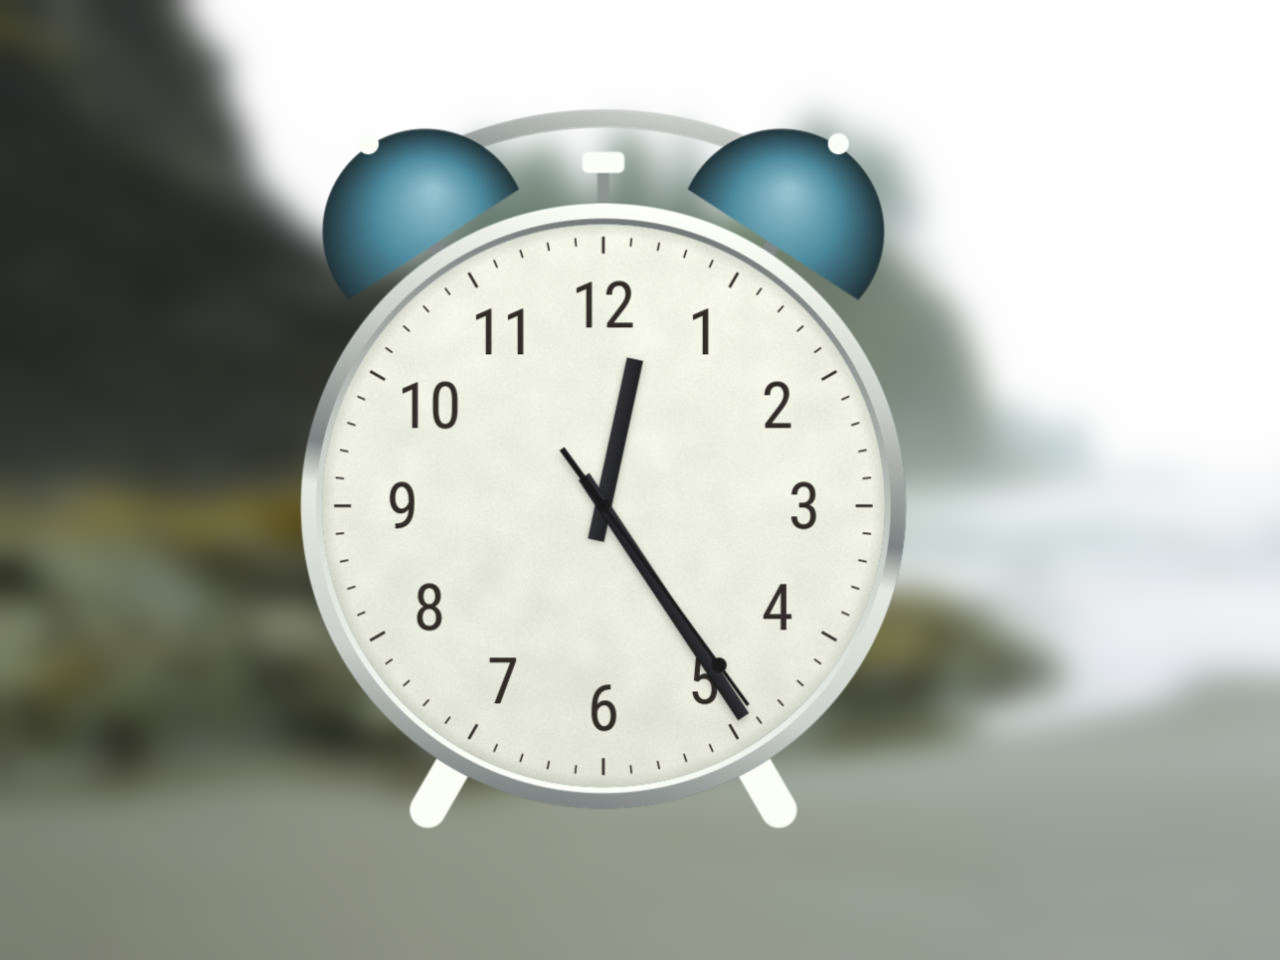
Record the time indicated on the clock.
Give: 12:24:24
